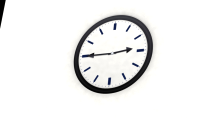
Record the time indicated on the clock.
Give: 2:45
